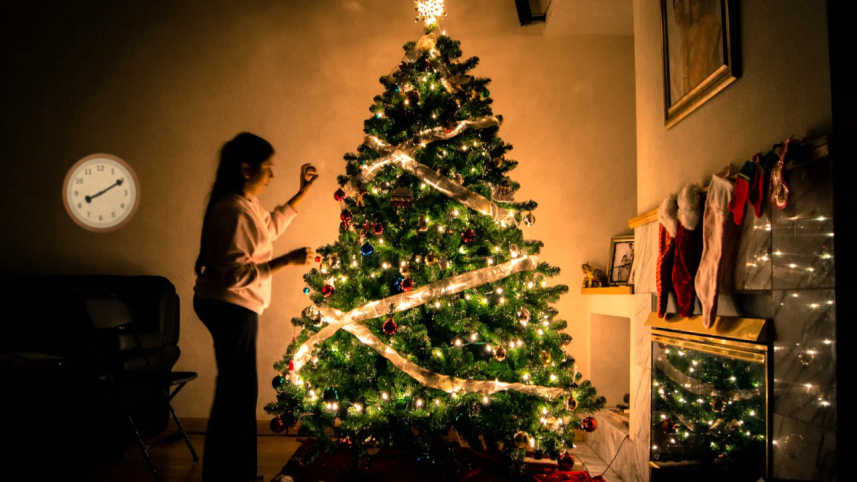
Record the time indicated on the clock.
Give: 8:10
